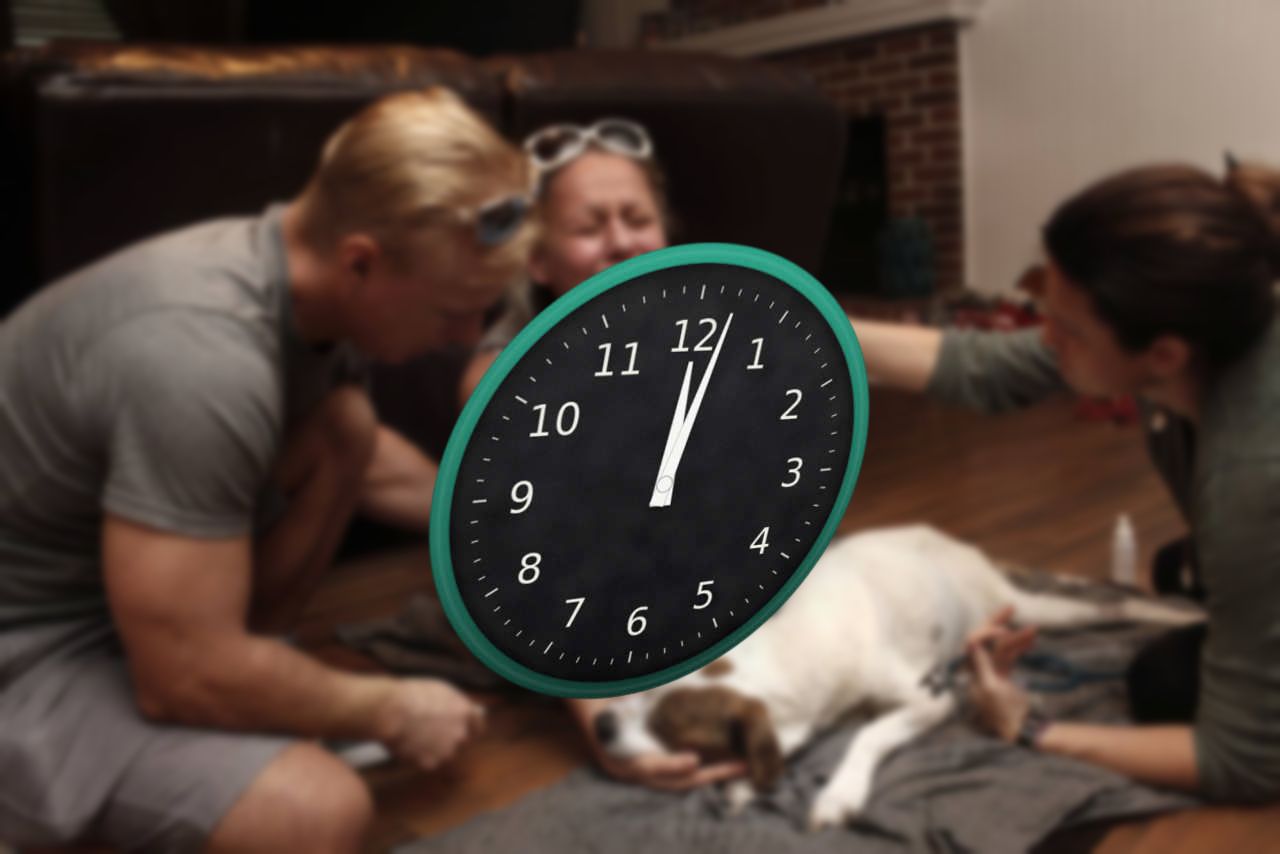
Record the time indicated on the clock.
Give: 12:02
